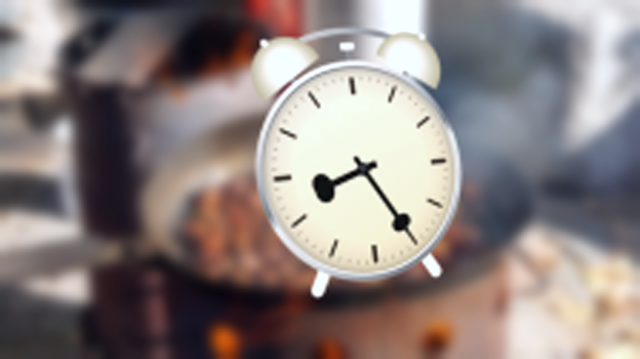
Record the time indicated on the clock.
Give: 8:25
